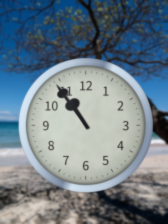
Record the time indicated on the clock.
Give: 10:54
